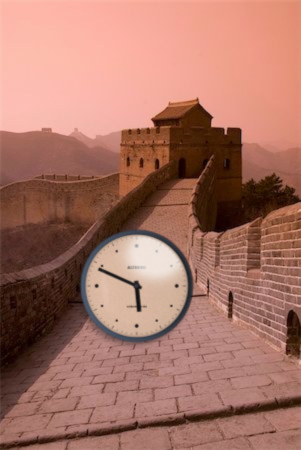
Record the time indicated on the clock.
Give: 5:49
